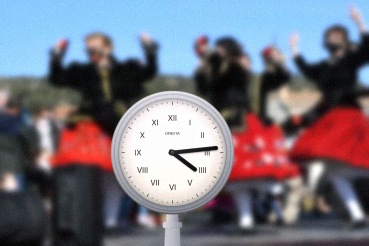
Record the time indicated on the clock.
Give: 4:14
